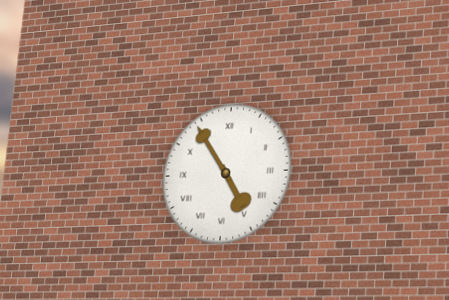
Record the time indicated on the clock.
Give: 4:54
